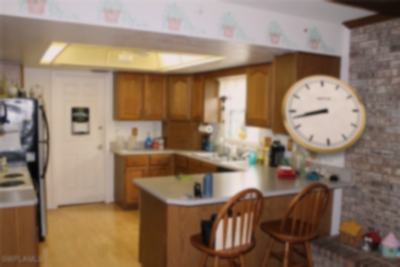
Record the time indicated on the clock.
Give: 8:43
